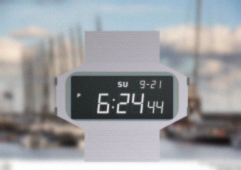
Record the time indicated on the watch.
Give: 6:24:44
